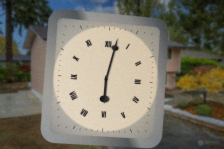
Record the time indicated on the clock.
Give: 6:02
